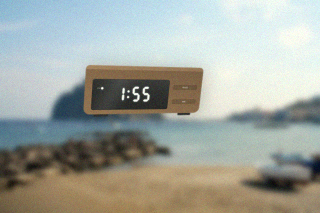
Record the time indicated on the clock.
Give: 1:55
